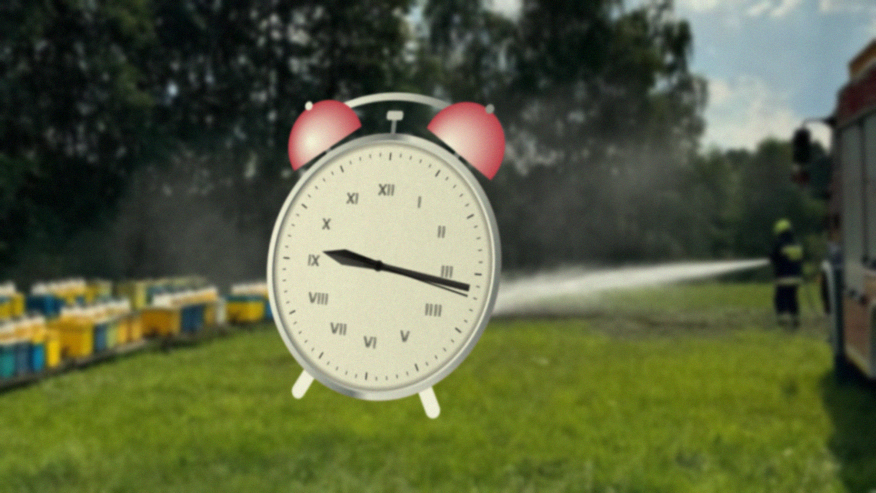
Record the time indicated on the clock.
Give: 9:16:17
